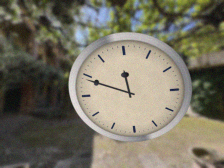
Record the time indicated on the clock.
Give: 11:49
